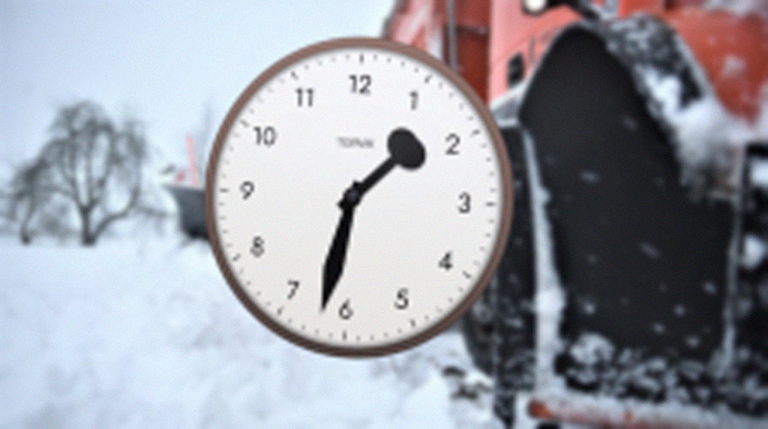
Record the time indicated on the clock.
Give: 1:32
